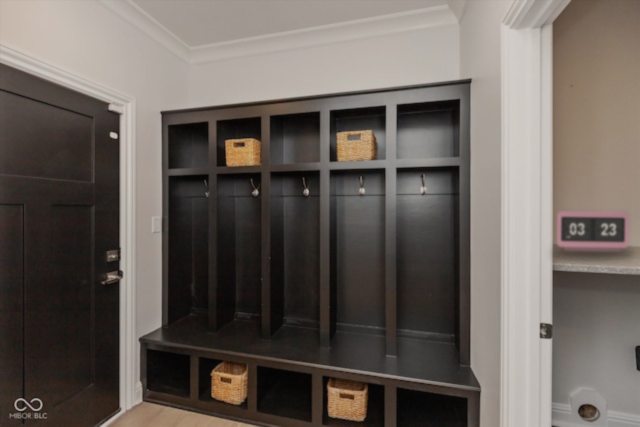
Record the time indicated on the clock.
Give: 3:23
